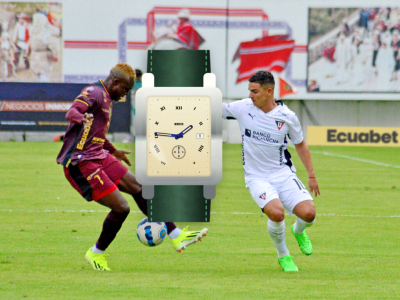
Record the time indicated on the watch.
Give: 1:46
